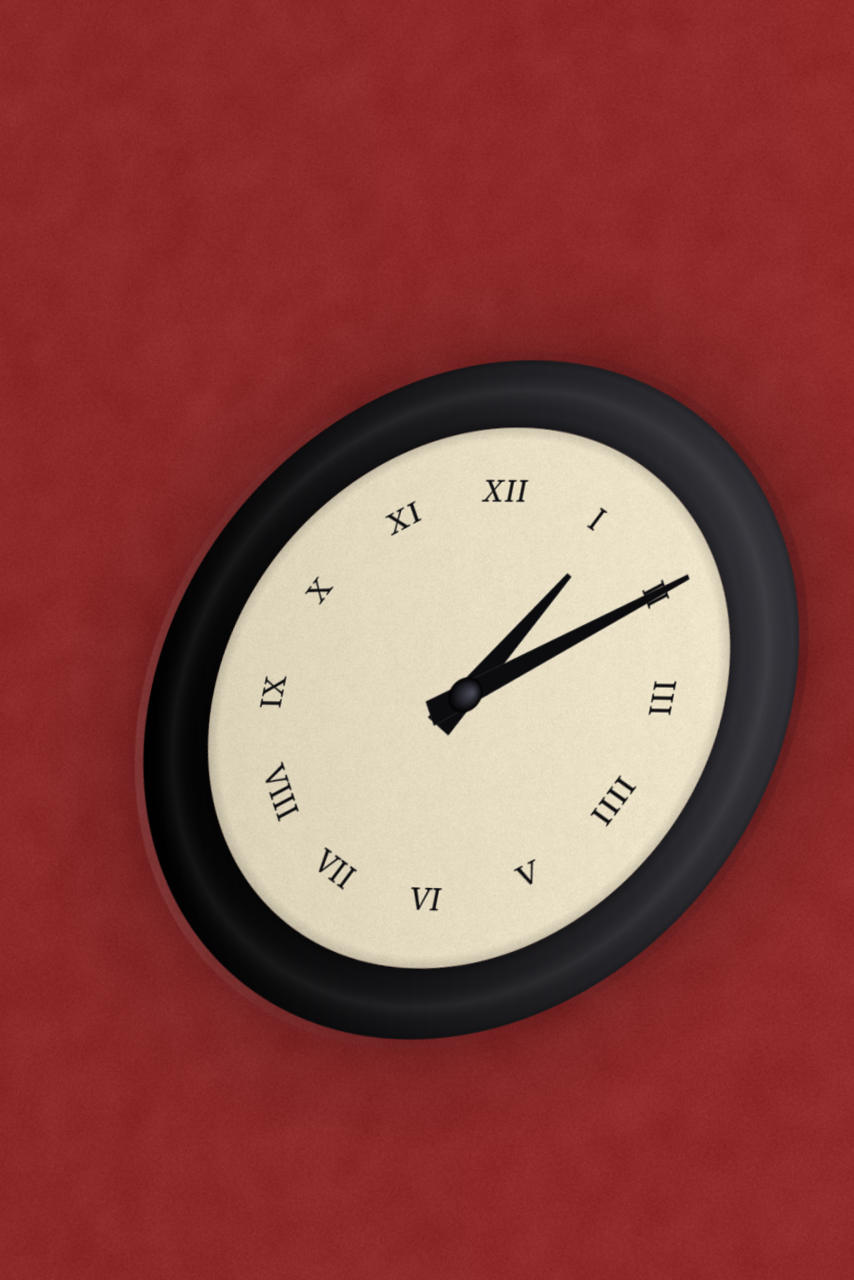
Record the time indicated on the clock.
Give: 1:10
